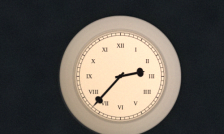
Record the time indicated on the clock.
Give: 2:37
